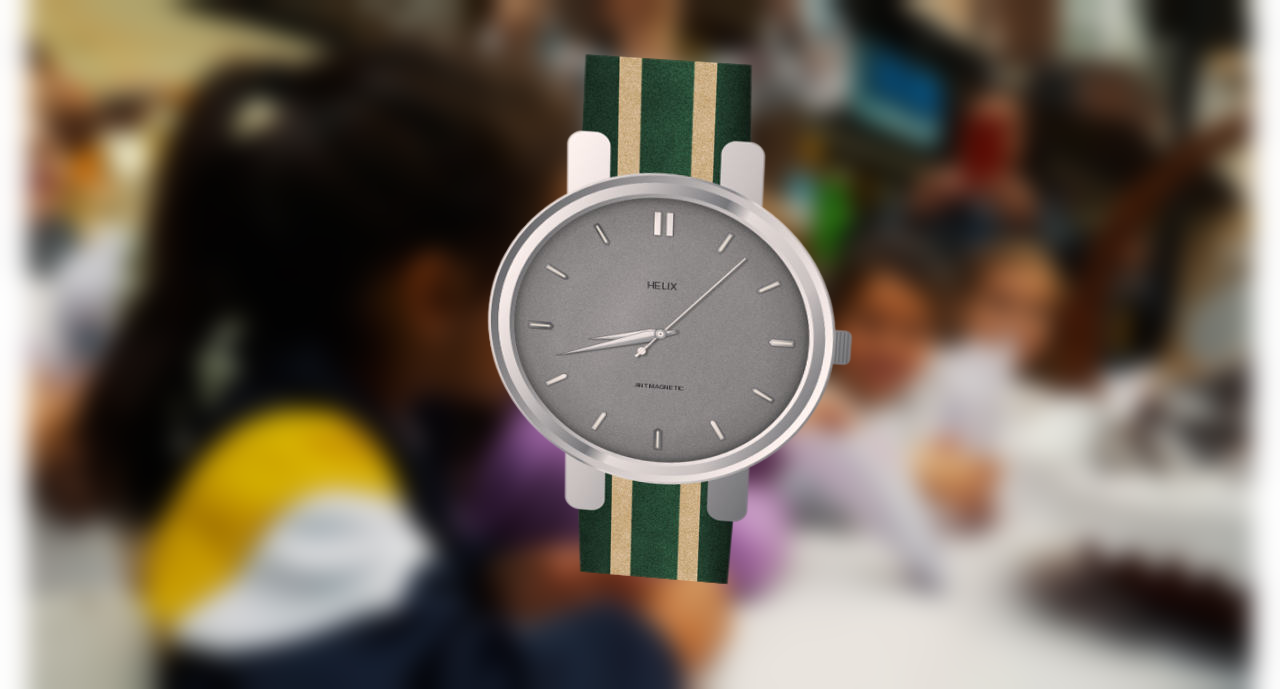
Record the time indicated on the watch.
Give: 8:42:07
